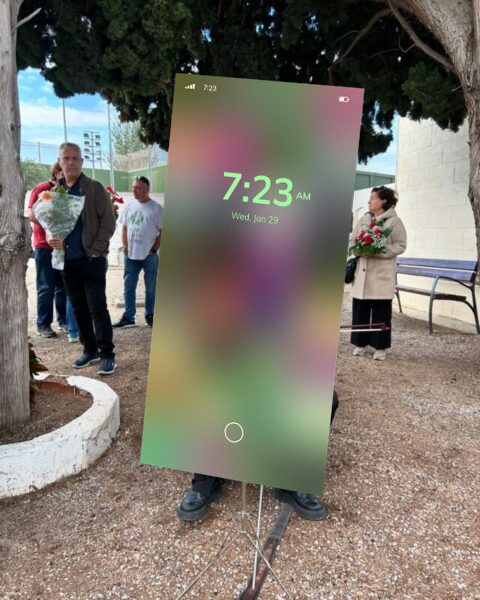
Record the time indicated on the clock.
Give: 7:23
